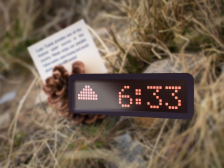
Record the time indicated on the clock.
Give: 6:33
